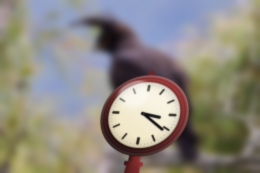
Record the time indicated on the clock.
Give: 3:21
